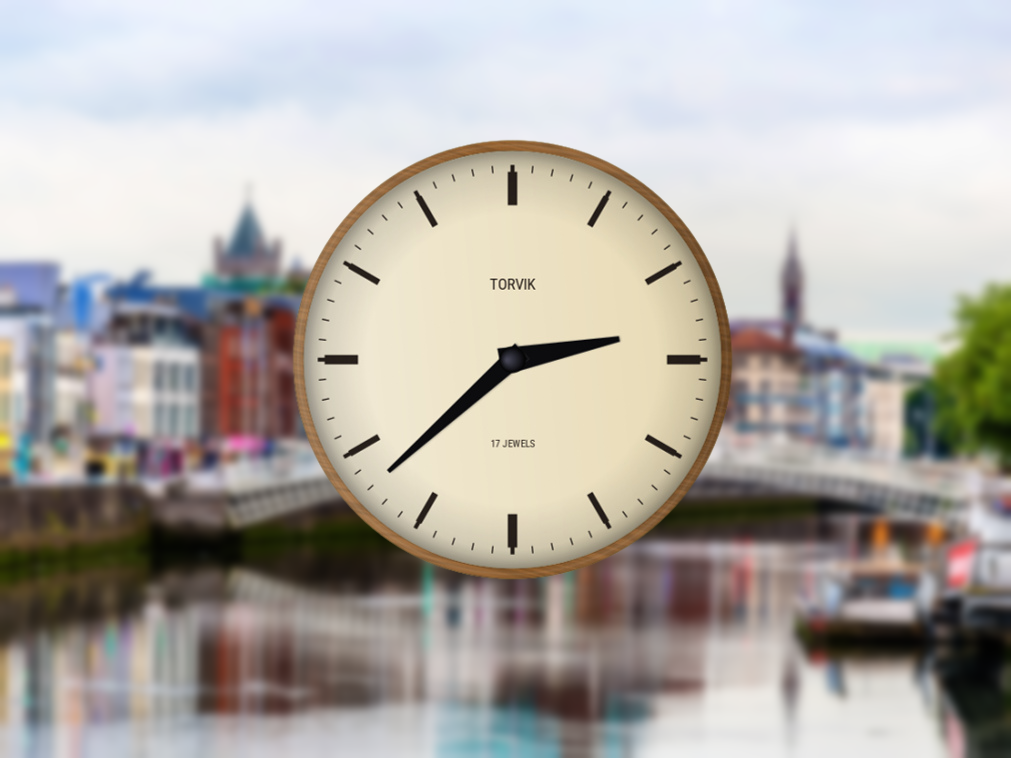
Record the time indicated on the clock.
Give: 2:38
